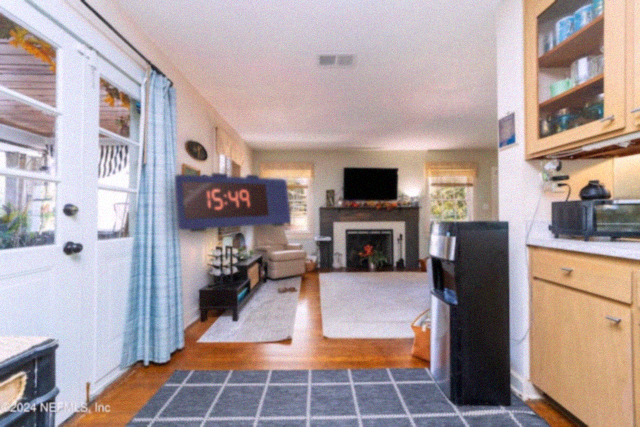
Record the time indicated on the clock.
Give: 15:49
